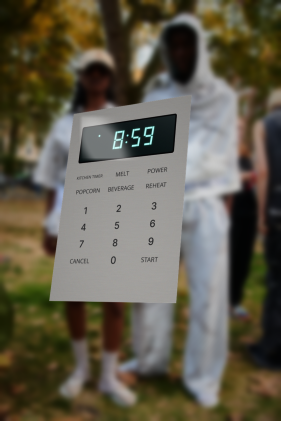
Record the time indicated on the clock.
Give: 8:59
